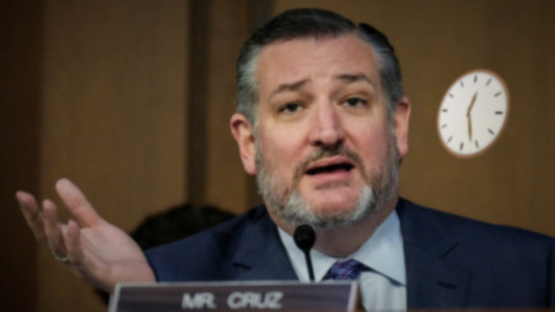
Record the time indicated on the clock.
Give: 12:27
